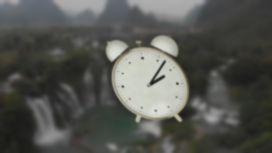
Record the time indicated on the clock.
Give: 2:07
